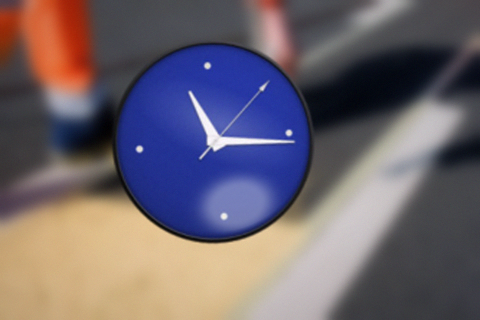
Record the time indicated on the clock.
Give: 11:16:08
